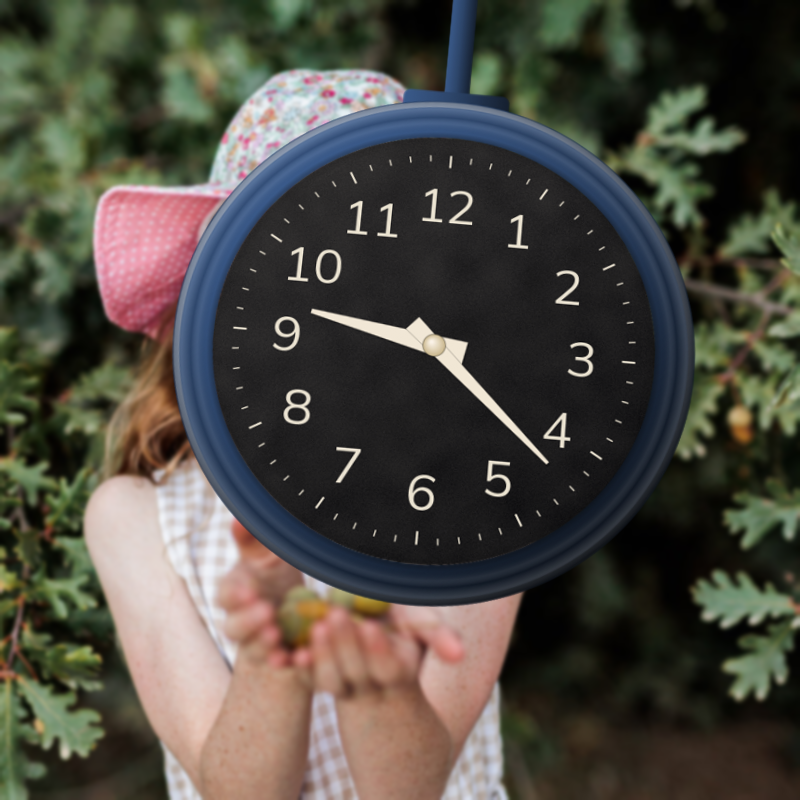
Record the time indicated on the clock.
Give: 9:22
